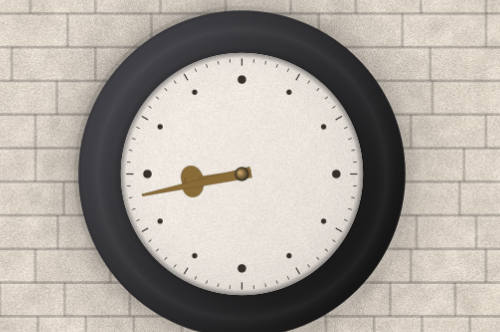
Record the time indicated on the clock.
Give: 8:43
